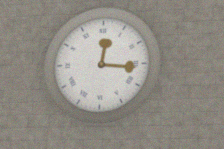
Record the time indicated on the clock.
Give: 12:16
